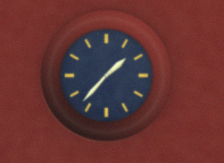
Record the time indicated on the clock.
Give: 1:37
